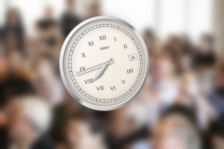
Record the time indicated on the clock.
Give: 7:44
